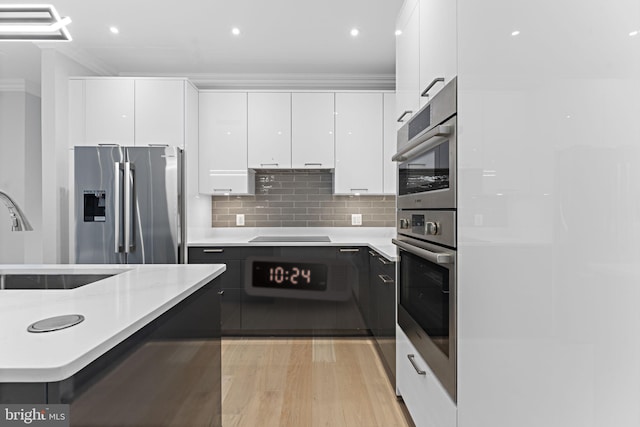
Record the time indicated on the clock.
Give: 10:24
